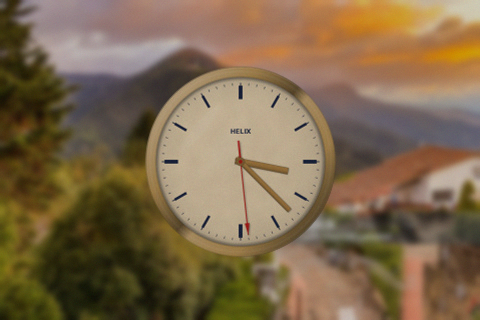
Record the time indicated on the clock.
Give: 3:22:29
